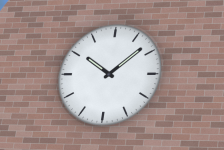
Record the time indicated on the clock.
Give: 10:08
